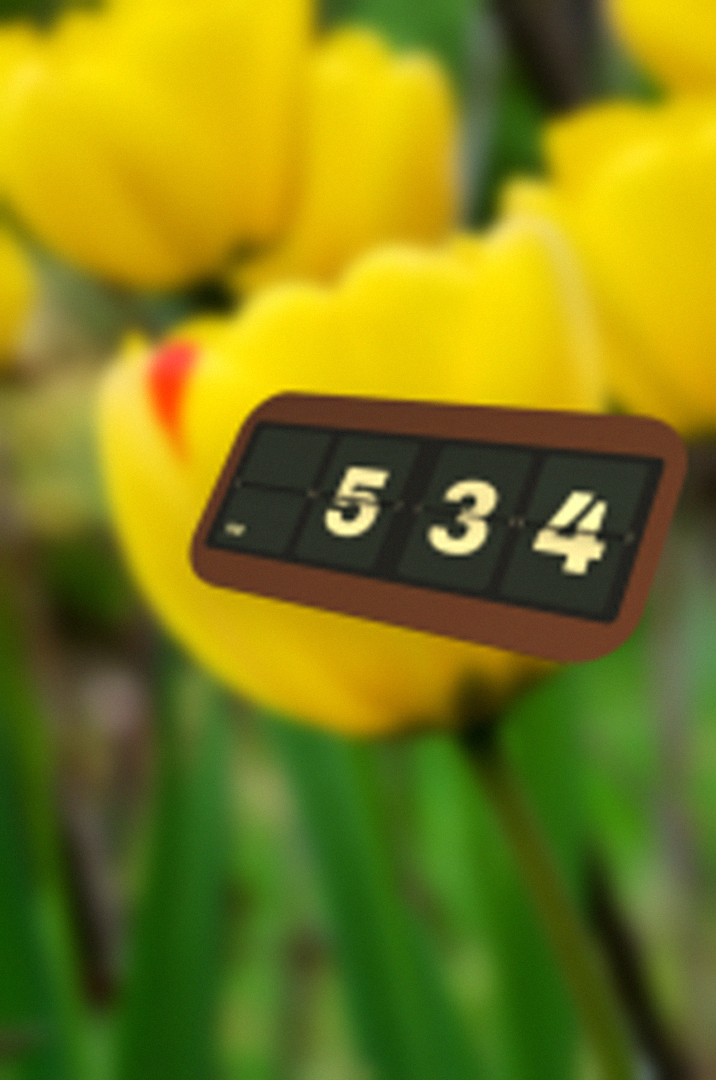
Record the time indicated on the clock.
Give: 5:34
